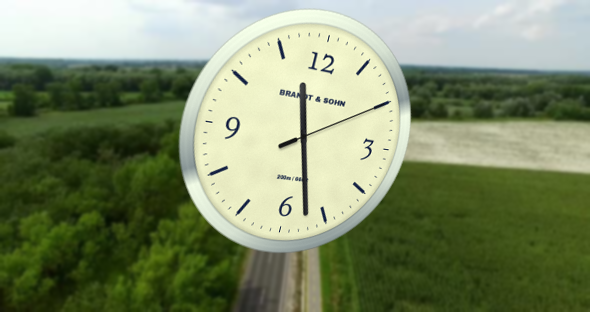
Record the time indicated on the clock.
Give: 11:27:10
